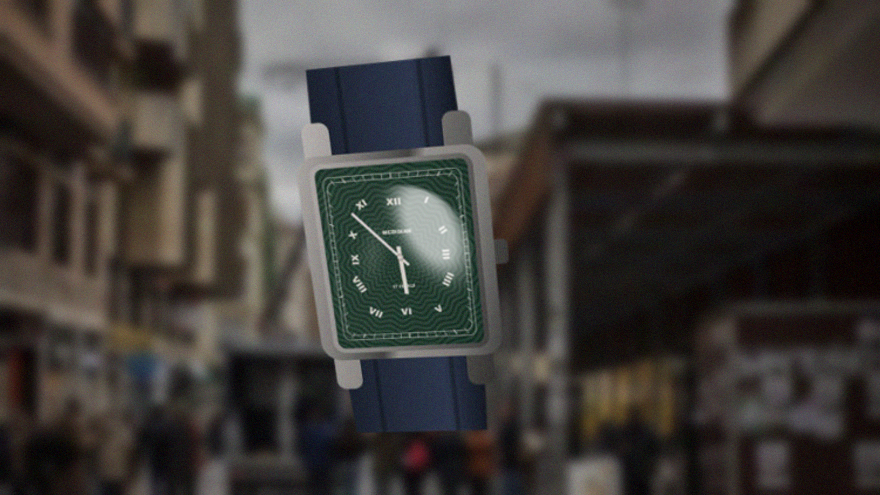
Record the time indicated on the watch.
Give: 5:53
